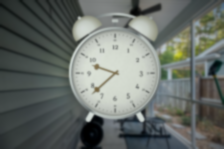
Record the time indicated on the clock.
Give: 9:38
